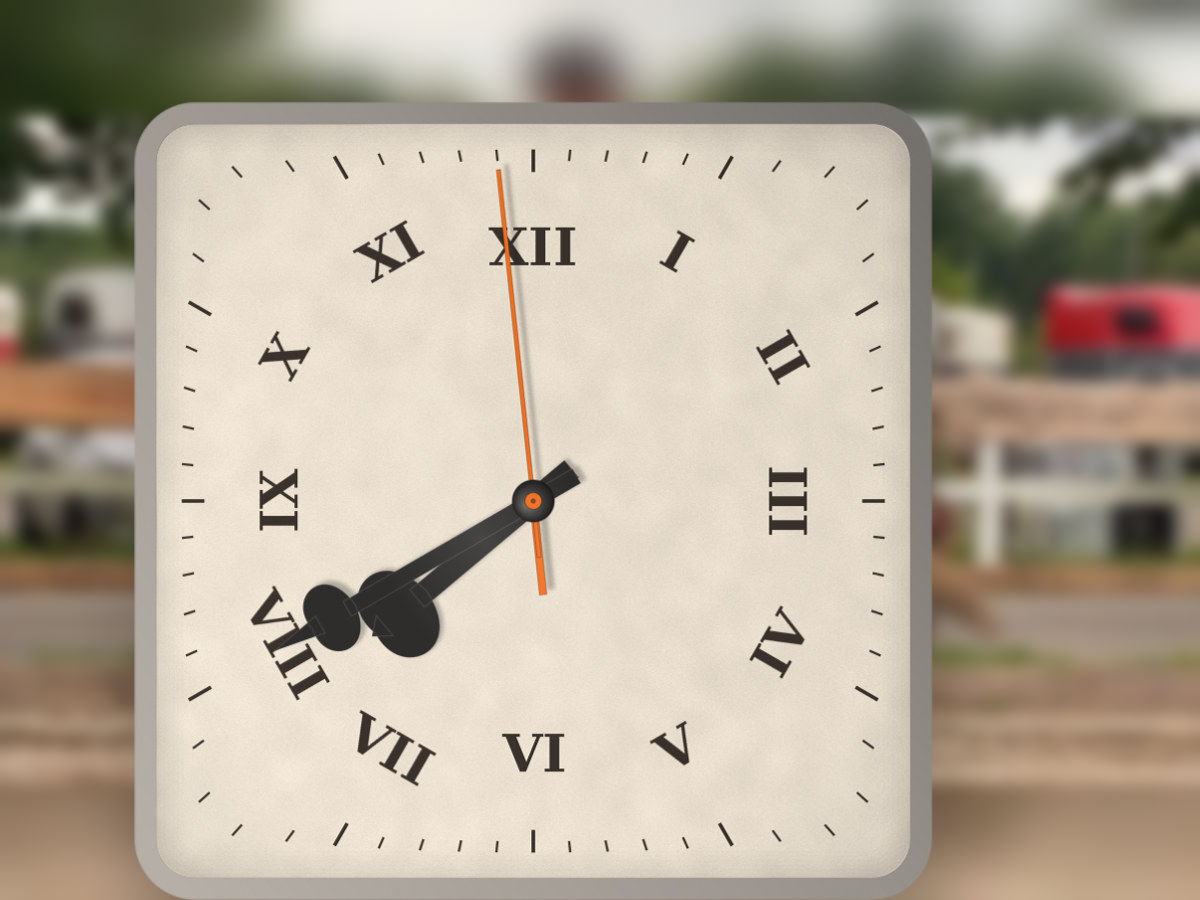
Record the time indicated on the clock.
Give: 7:39:59
